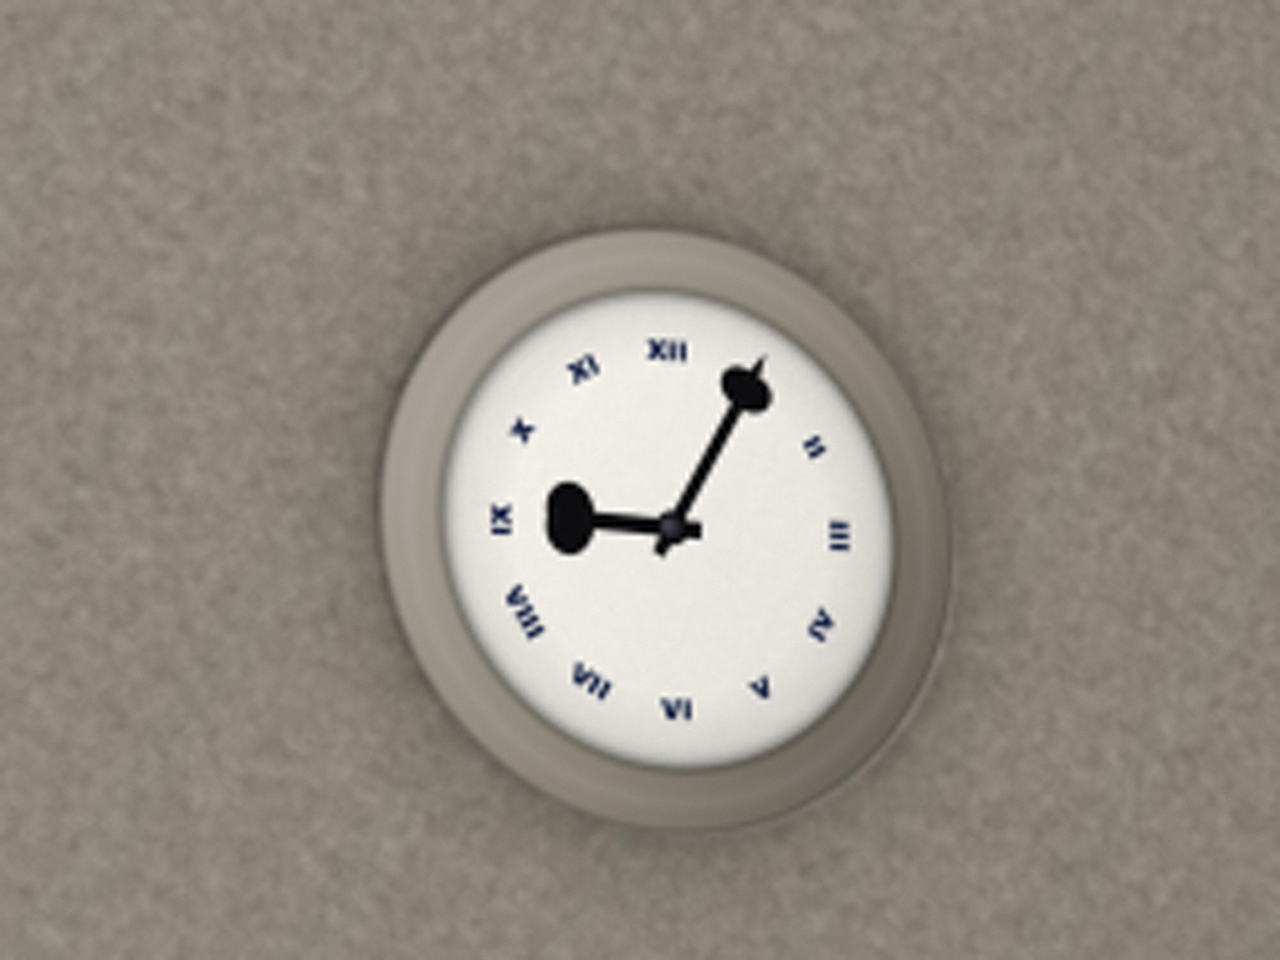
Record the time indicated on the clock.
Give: 9:05
